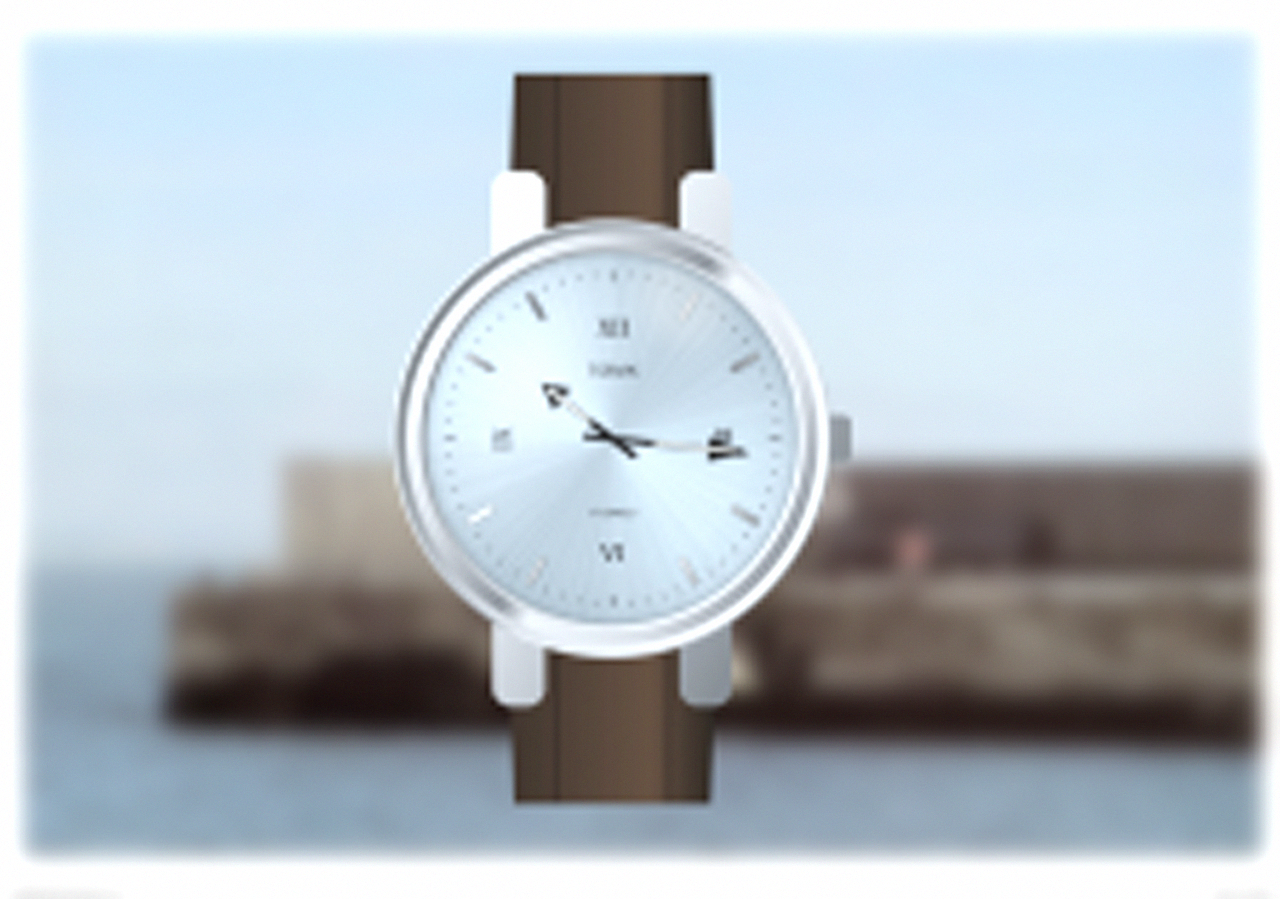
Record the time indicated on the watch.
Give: 10:16
